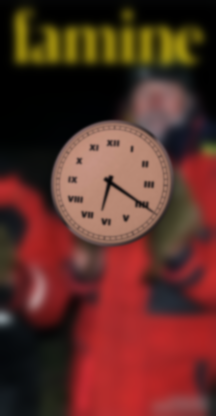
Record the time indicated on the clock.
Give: 6:20
